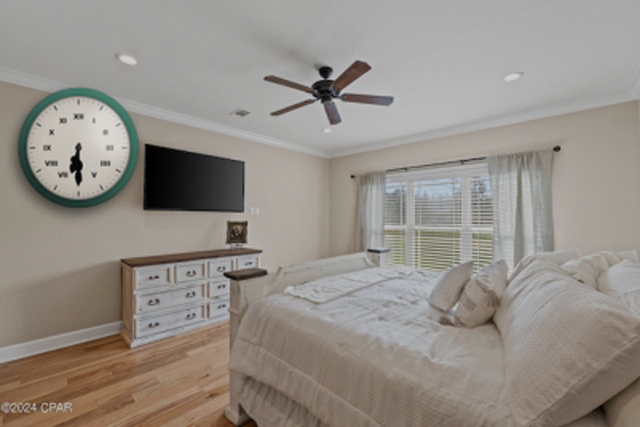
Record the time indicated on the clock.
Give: 6:30
